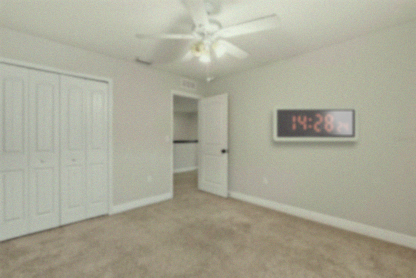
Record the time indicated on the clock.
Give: 14:28
